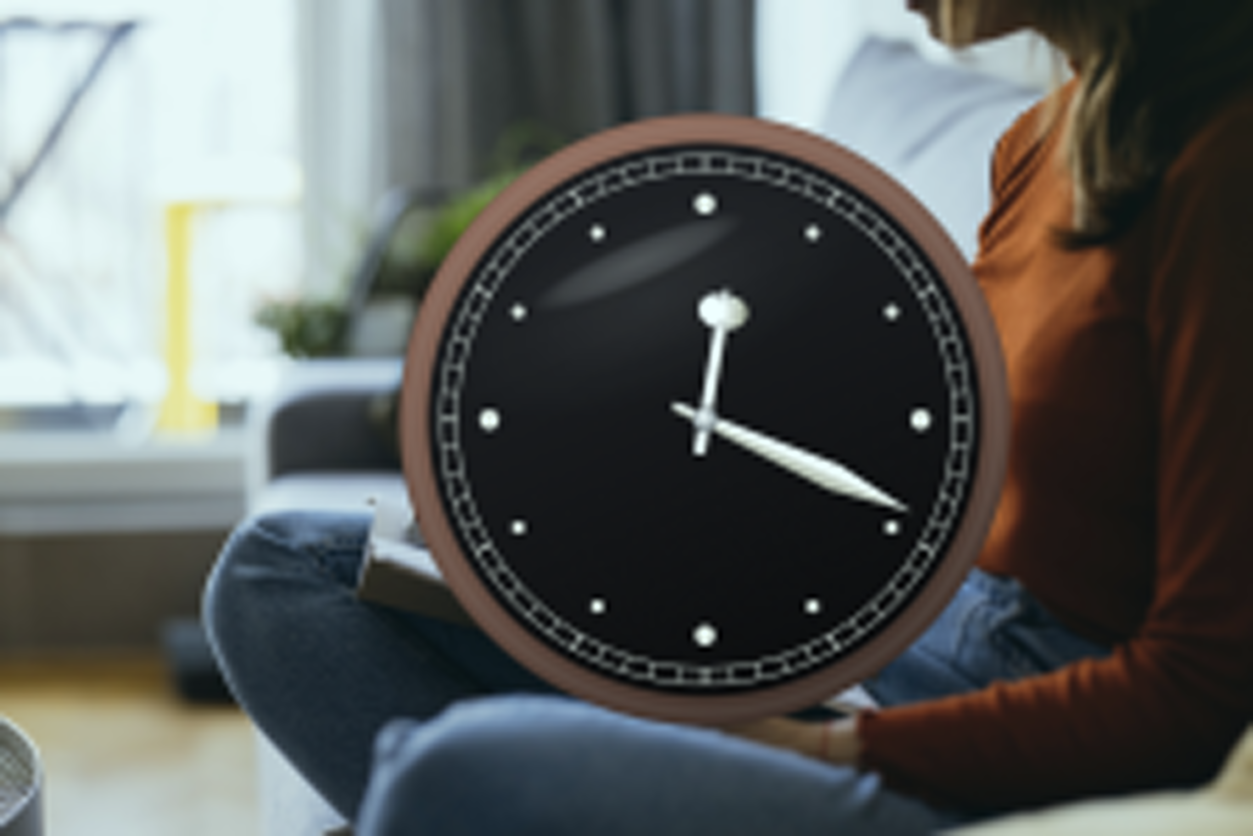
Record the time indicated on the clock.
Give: 12:19
